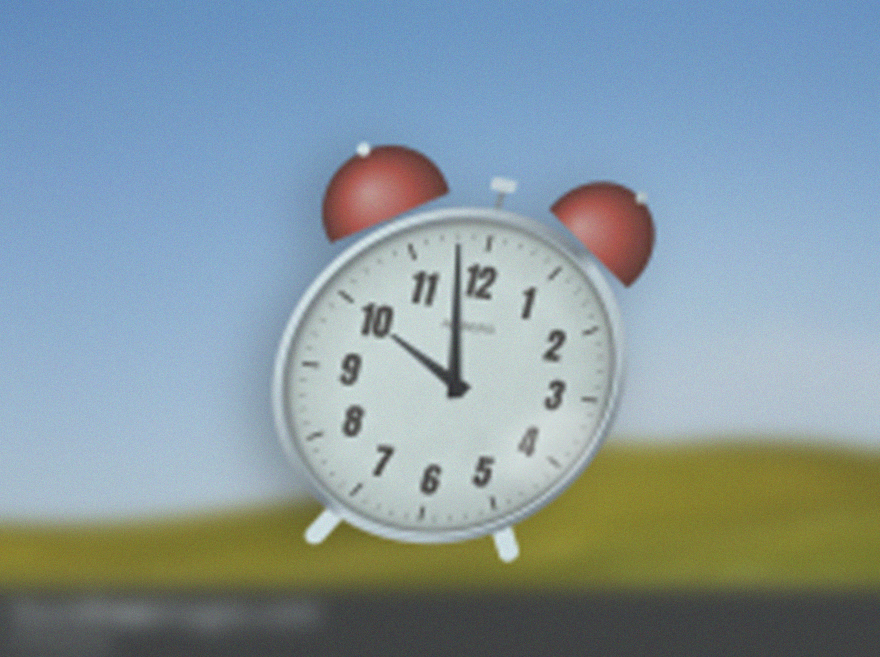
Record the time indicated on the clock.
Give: 9:58
